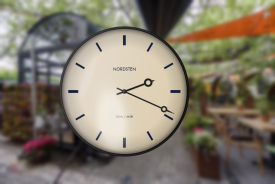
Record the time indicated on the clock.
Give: 2:19
